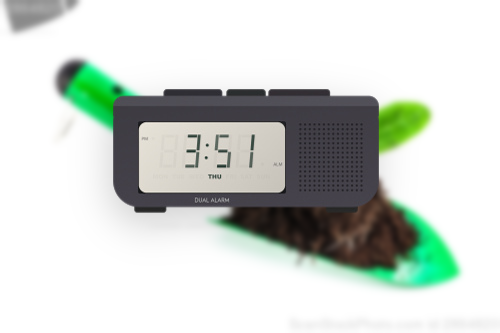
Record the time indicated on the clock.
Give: 3:51
